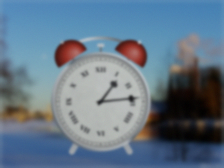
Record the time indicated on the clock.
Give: 1:14
